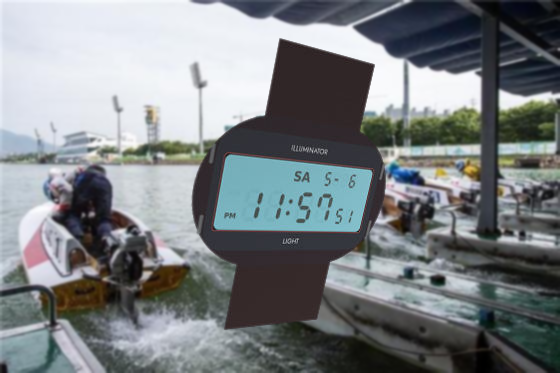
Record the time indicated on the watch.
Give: 11:57:51
